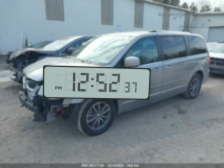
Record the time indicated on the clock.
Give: 12:52:37
